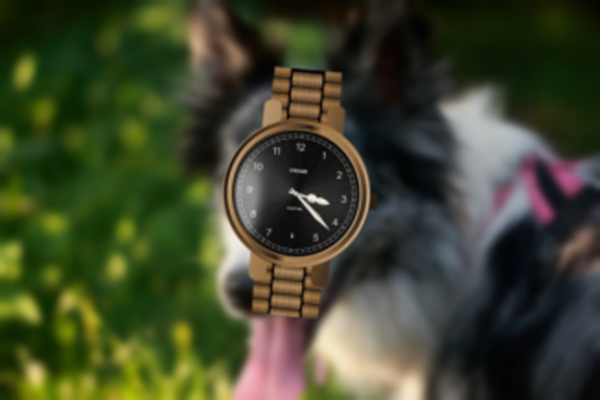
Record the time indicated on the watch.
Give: 3:22
